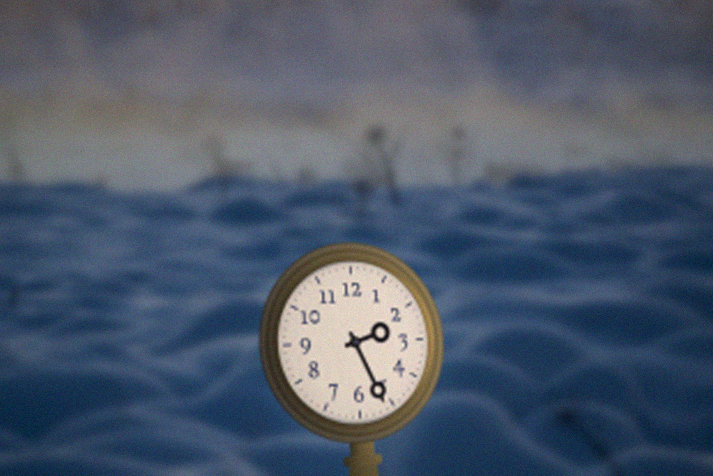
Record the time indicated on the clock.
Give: 2:26
